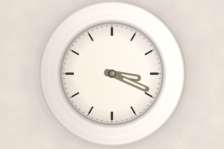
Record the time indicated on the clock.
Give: 3:19
